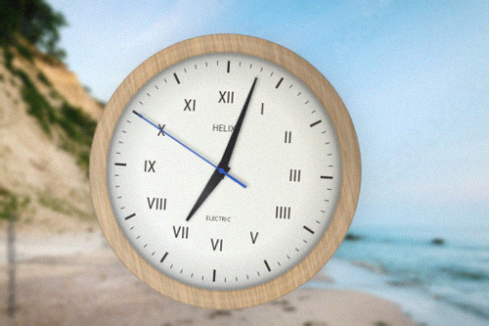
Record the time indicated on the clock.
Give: 7:02:50
